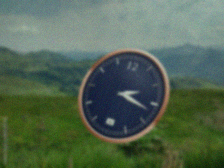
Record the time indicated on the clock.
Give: 2:17
